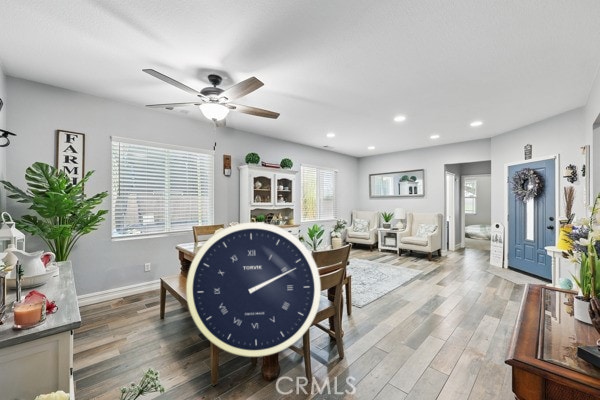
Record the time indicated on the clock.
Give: 2:11
